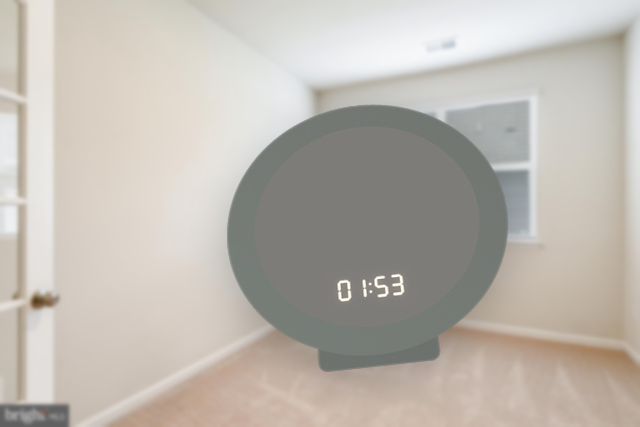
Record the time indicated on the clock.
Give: 1:53
